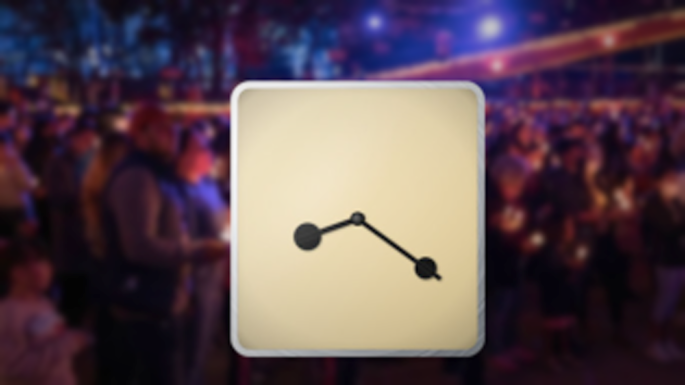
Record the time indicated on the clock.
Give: 8:21
